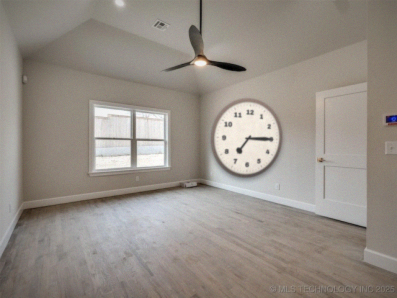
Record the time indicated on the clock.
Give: 7:15
